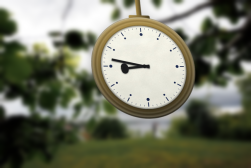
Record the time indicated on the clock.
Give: 8:47
